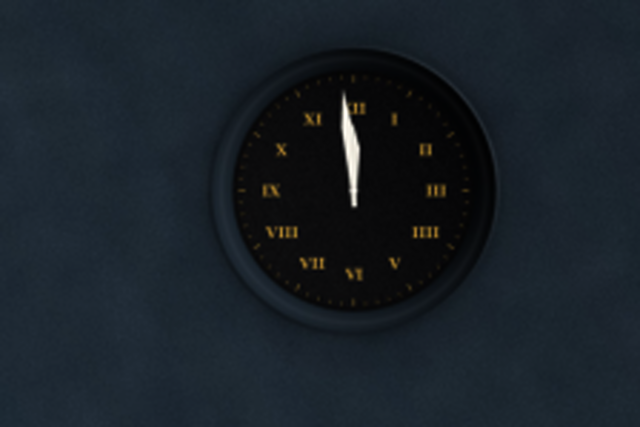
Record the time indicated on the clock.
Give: 11:59
